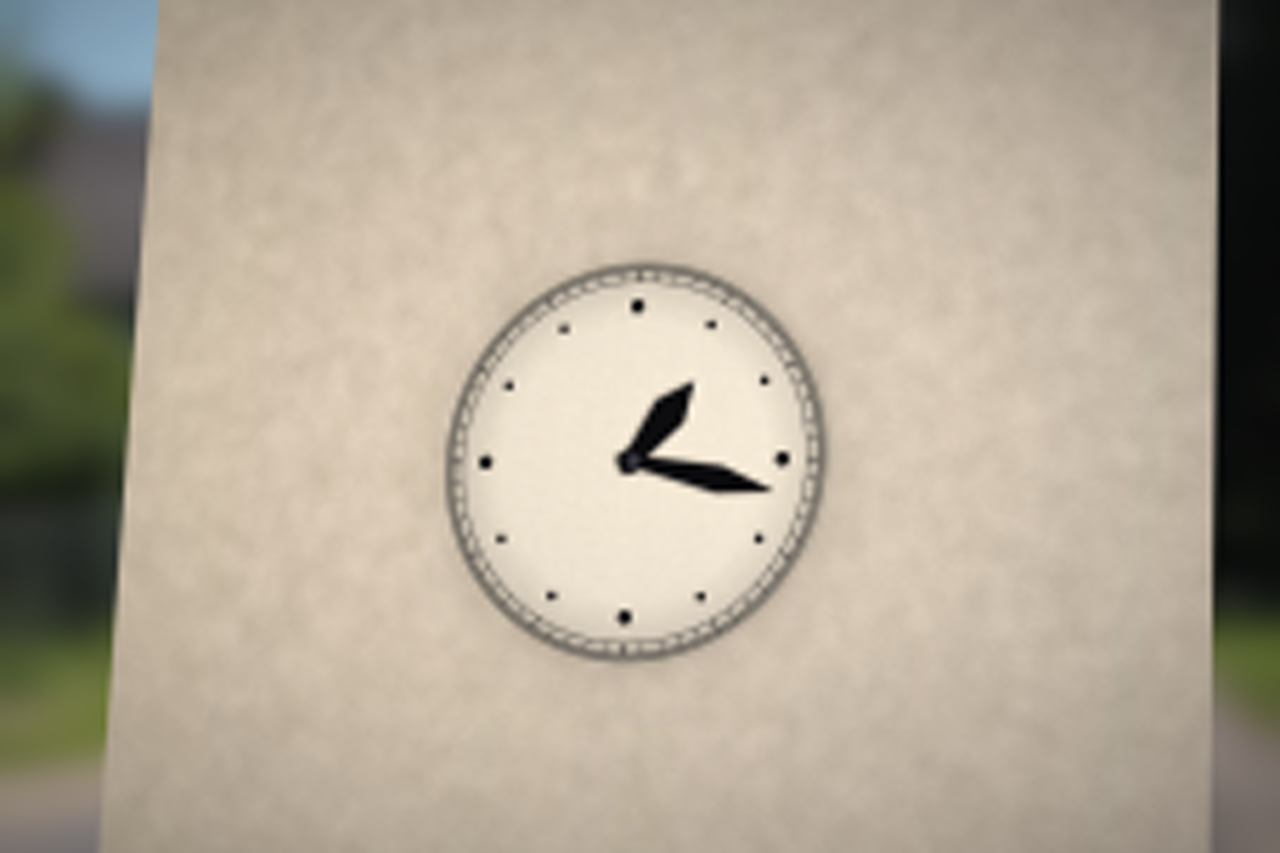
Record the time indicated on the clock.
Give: 1:17
